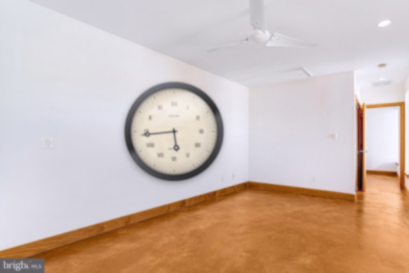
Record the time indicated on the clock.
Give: 5:44
